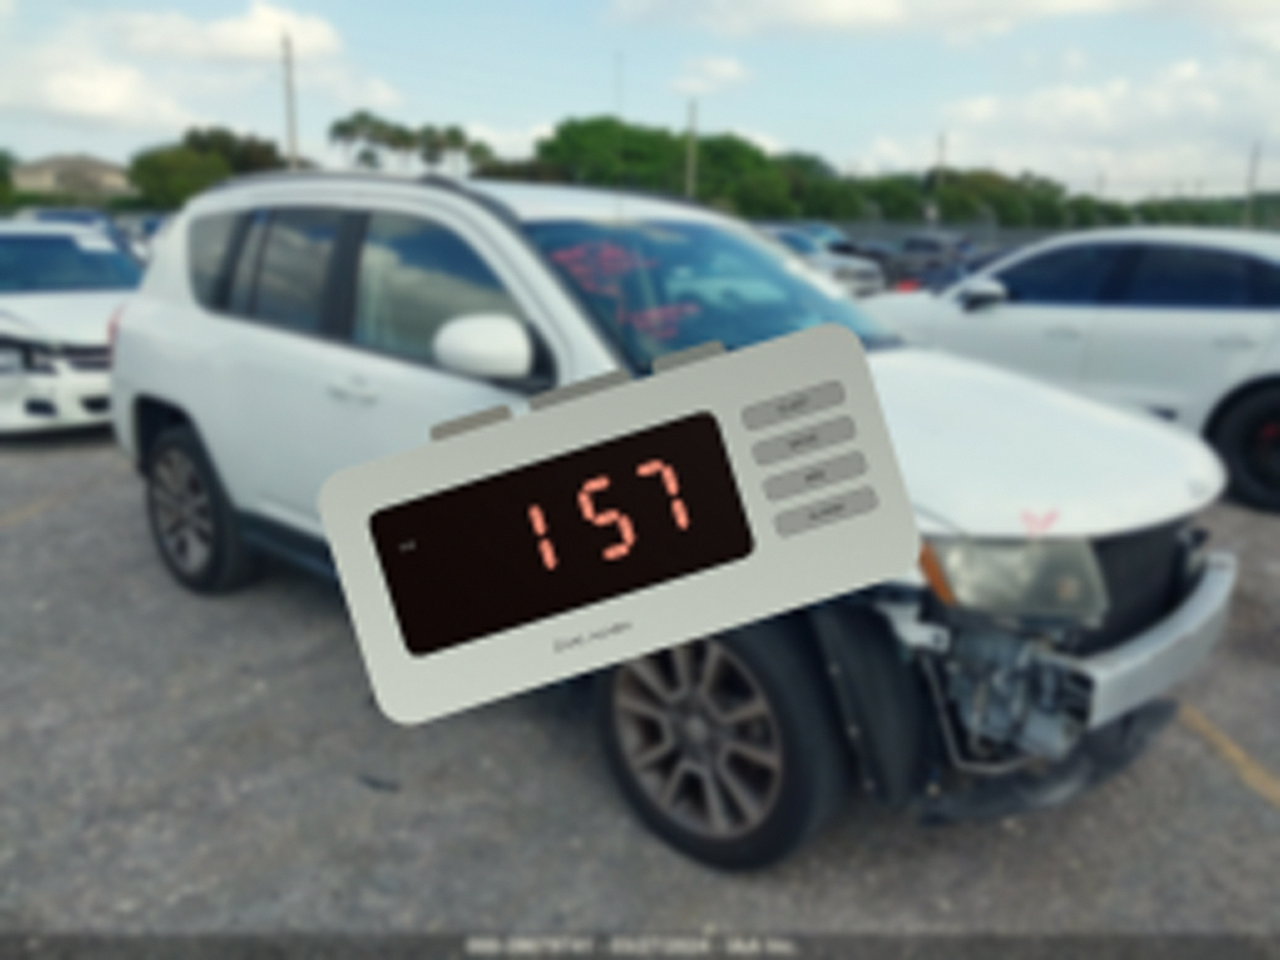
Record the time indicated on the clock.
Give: 1:57
